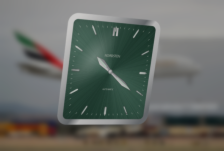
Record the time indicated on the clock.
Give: 10:21
